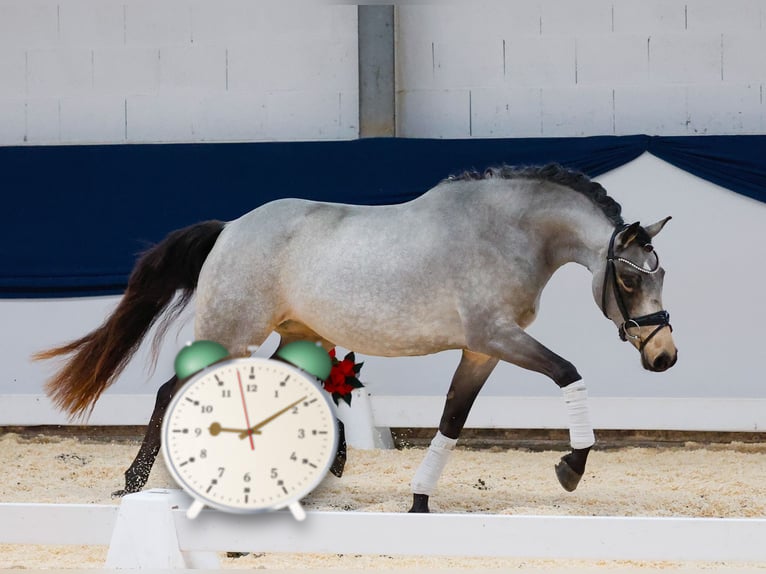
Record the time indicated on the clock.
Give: 9:08:58
